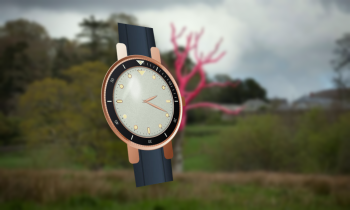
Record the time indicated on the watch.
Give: 2:19
